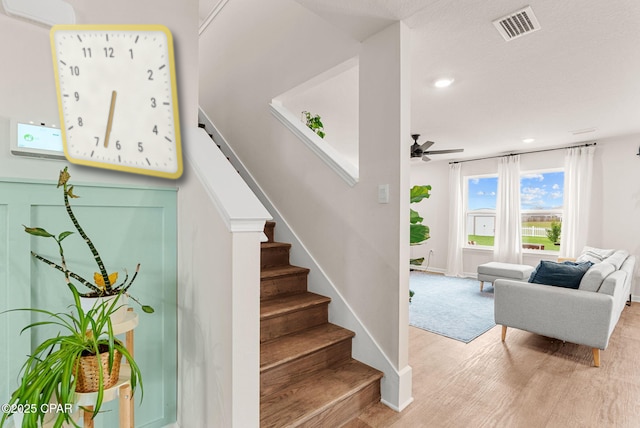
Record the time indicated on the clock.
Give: 6:33
